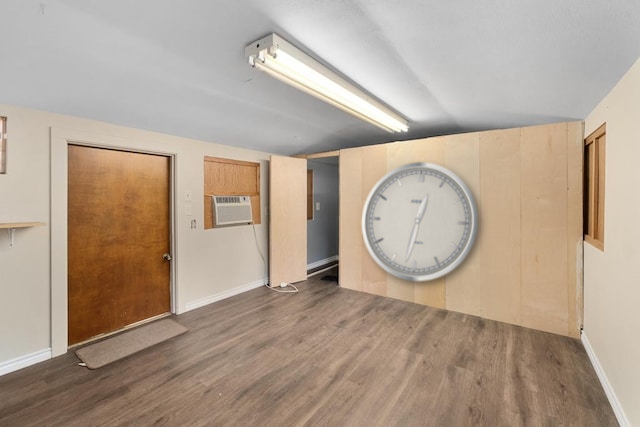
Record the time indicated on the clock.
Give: 12:32
